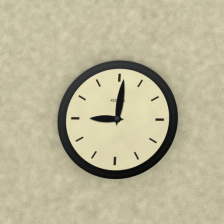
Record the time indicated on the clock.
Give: 9:01
